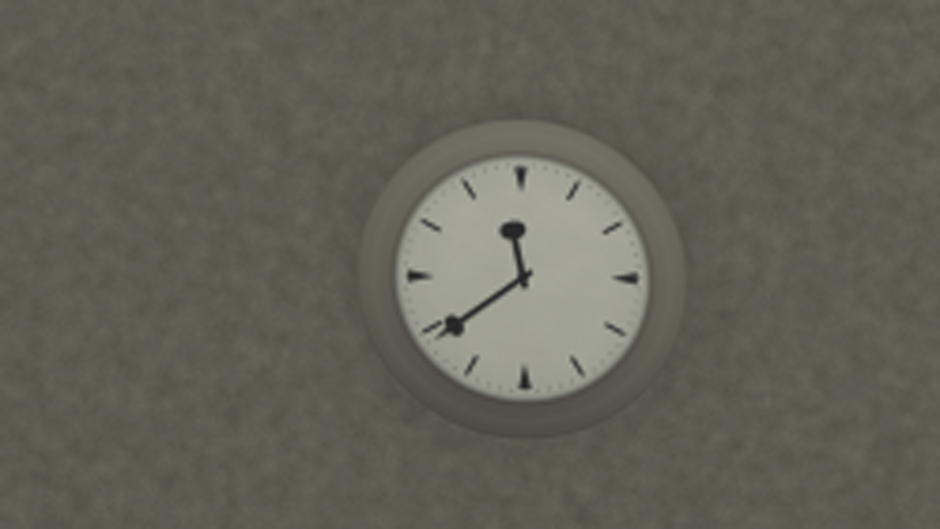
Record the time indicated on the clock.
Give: 11:39
